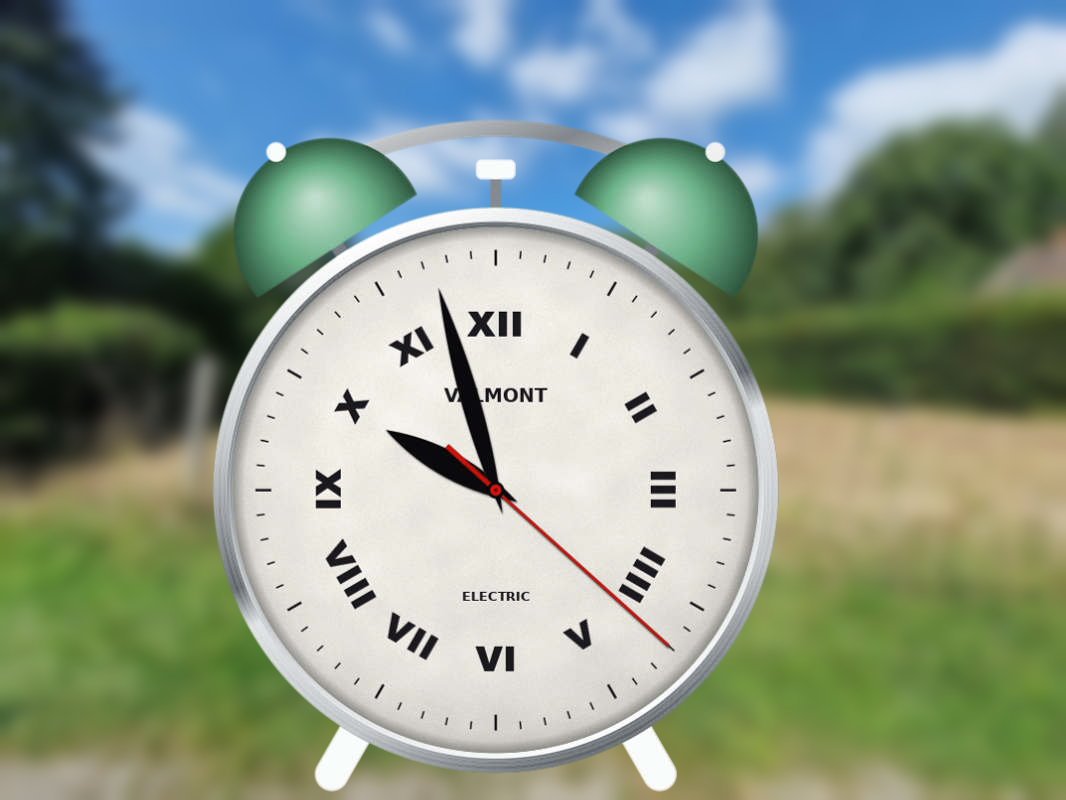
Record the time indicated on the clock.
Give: 9:57:22
